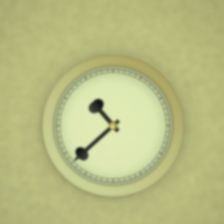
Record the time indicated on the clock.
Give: 10:38
